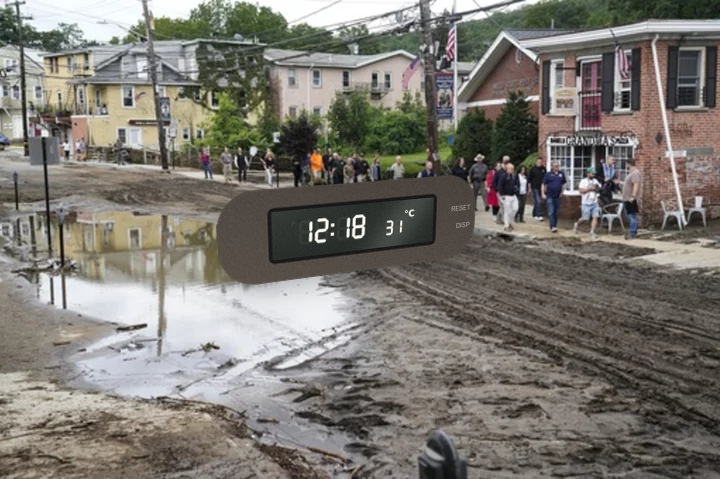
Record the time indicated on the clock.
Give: 12:18
